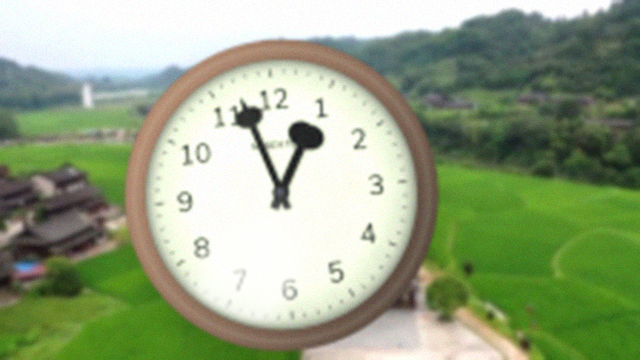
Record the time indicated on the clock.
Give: 12:57
